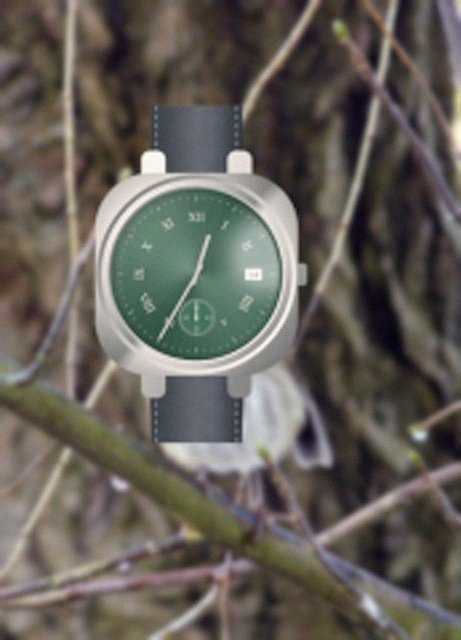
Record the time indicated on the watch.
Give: 12:35
